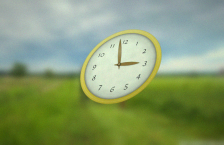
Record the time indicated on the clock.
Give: 2:58
